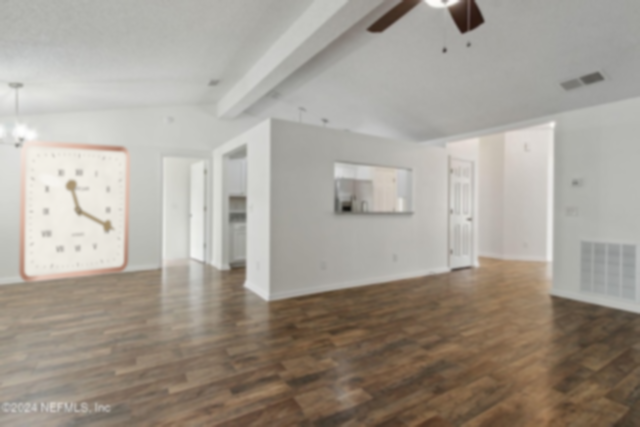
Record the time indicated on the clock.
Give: 11:19
